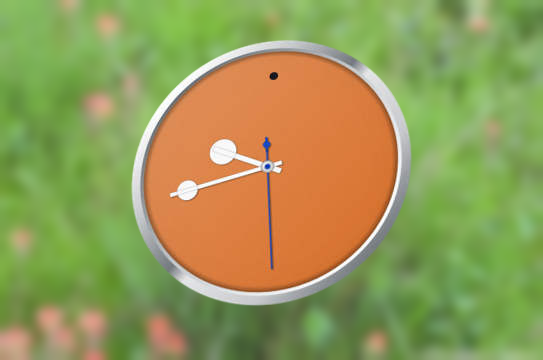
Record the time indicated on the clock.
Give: 9:42:29
